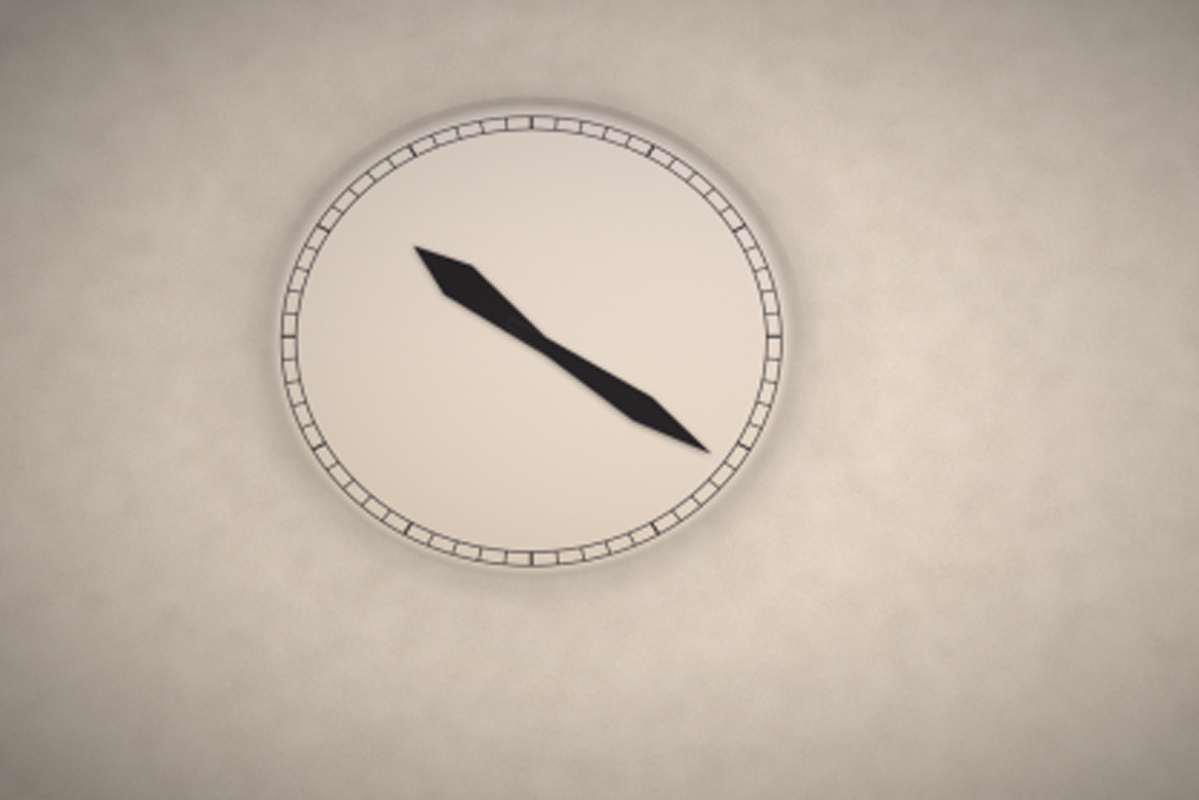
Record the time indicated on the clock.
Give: 10:21
